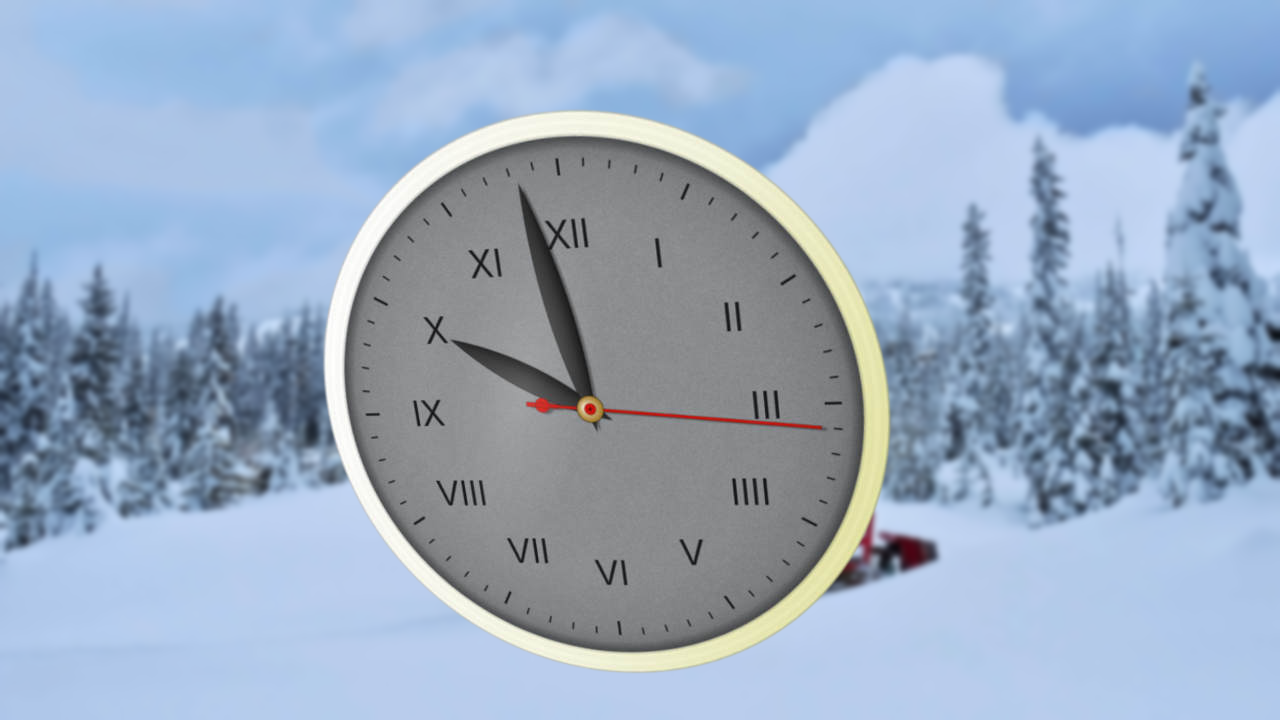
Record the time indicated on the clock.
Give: 9:58:16
